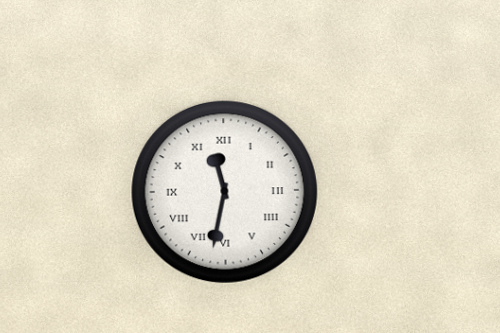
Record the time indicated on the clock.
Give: 11:32
